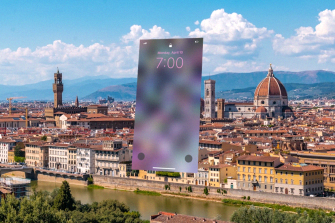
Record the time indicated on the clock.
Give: 7:00
